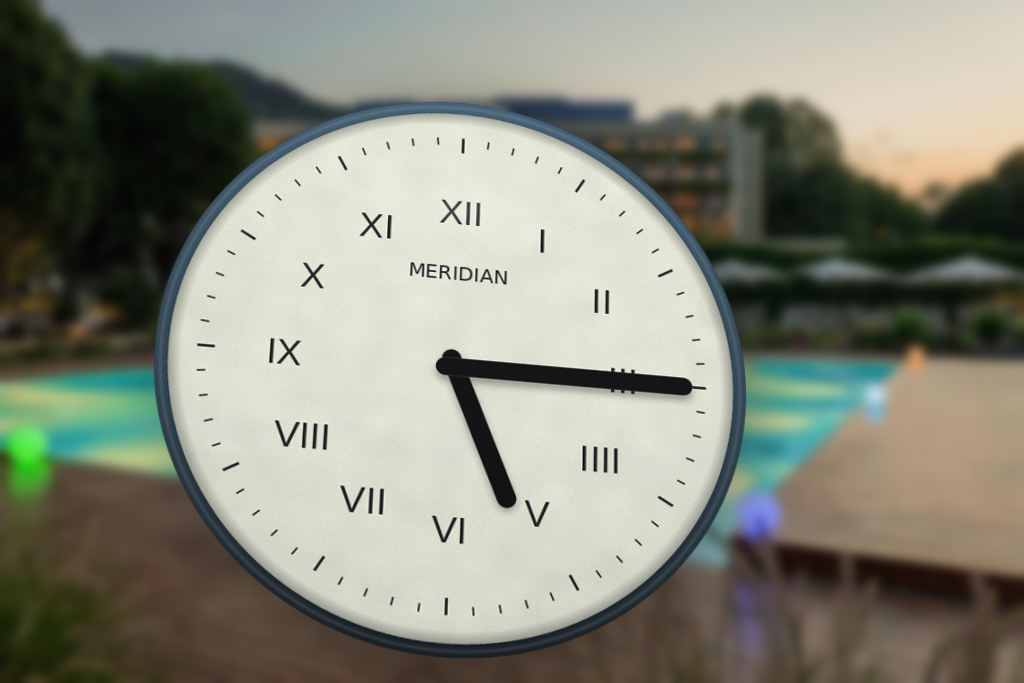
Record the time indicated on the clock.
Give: 5:15
